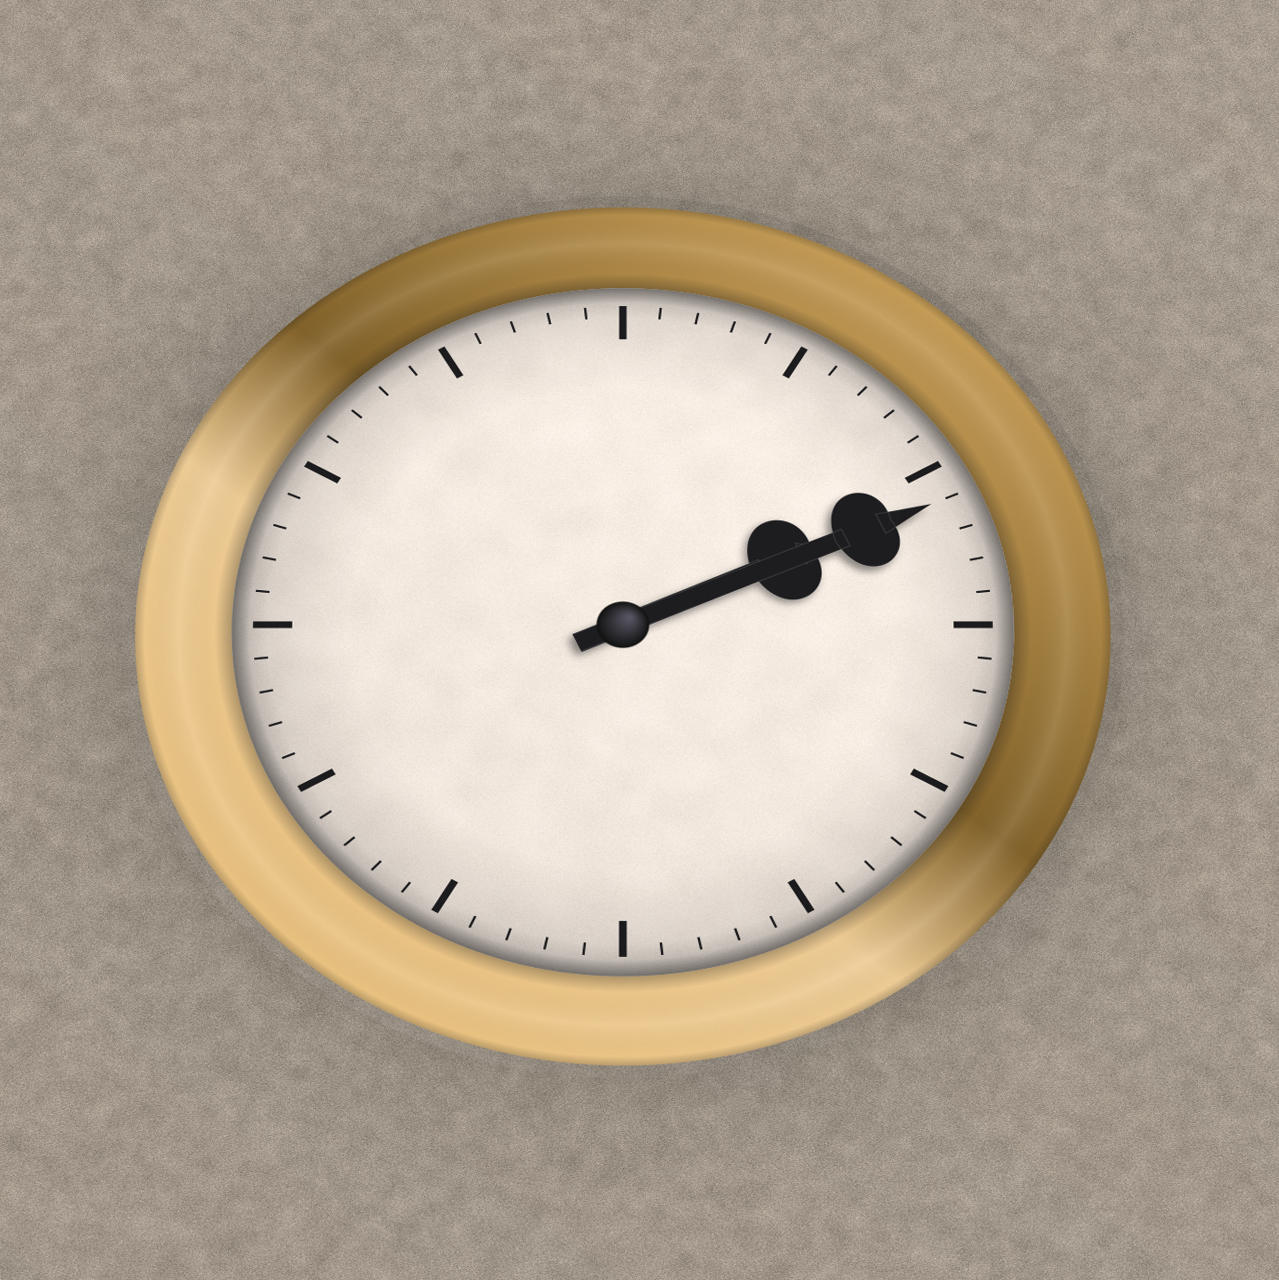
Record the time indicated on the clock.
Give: 2:11
